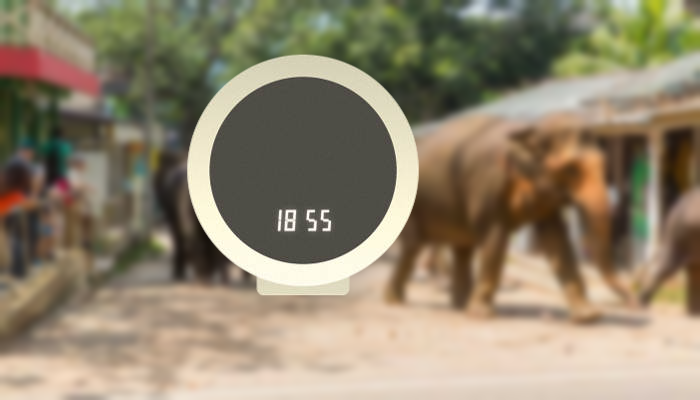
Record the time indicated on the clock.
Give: 18:55
